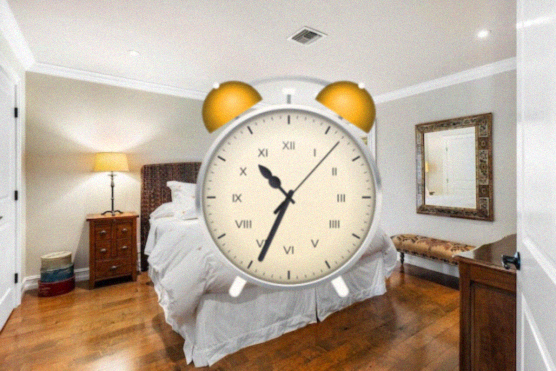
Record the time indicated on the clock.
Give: 10:34:07
